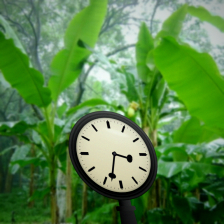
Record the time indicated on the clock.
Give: 3:33
